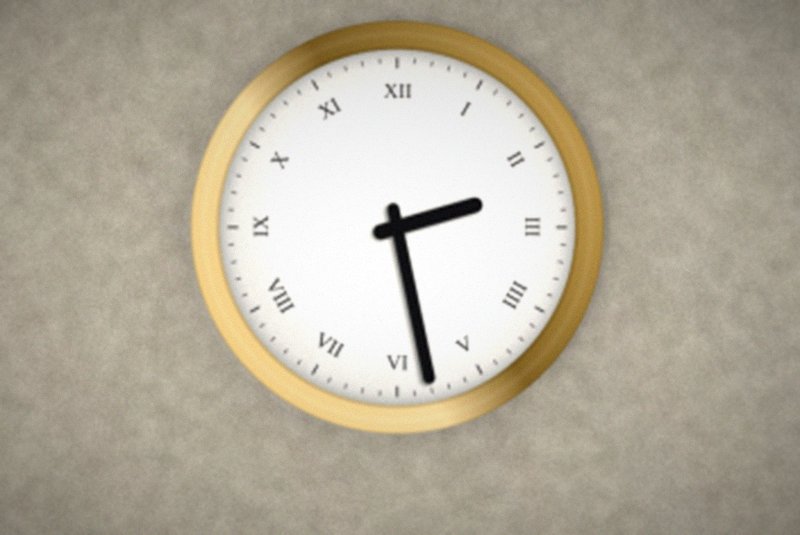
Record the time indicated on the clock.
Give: 2:28
